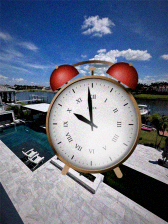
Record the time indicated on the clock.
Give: 9:59
